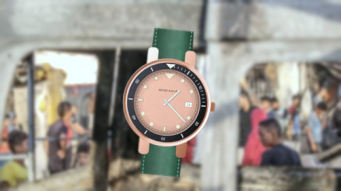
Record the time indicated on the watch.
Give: 1:22
